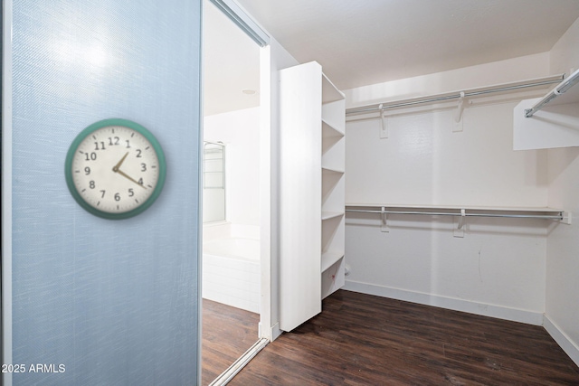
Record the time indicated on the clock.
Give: 1:21
